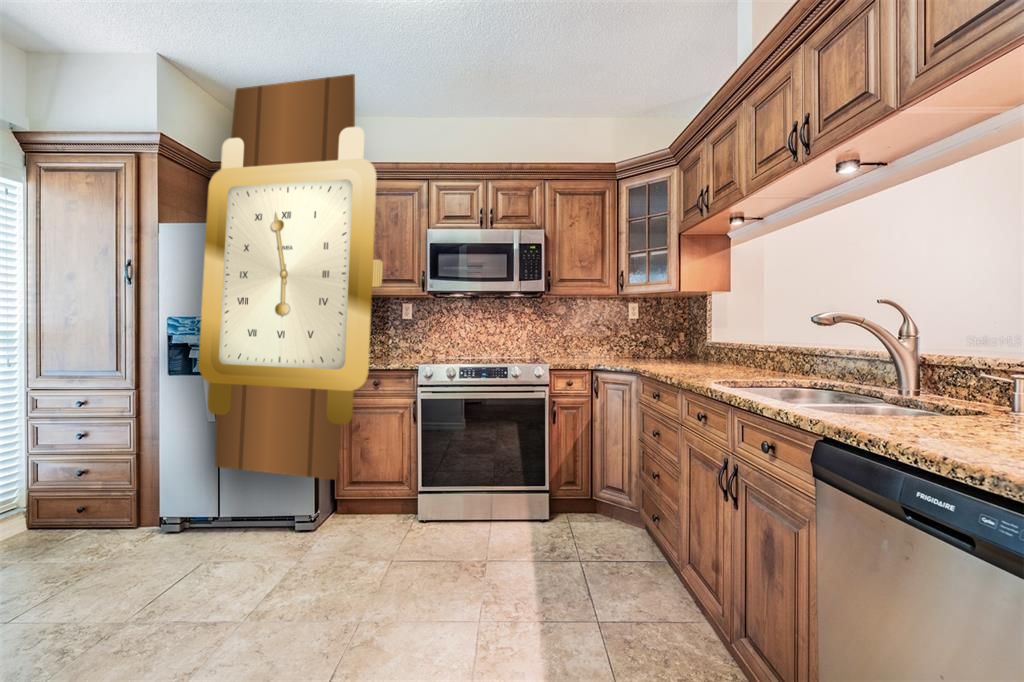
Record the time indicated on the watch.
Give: 5:58
